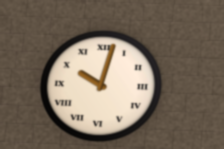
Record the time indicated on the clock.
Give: 10:02
